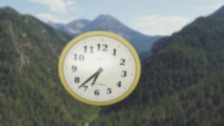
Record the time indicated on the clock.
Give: 6:37
